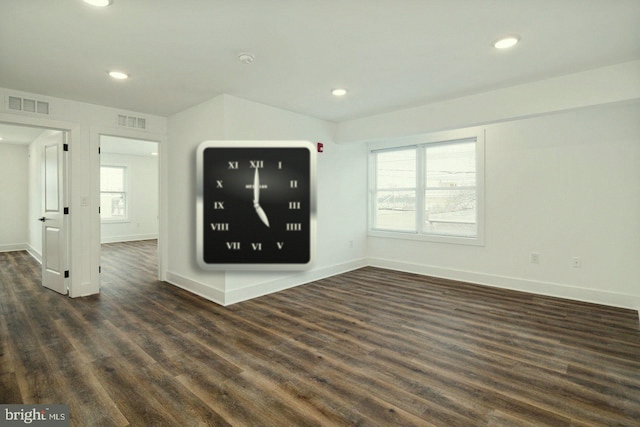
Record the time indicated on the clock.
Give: 5:00
